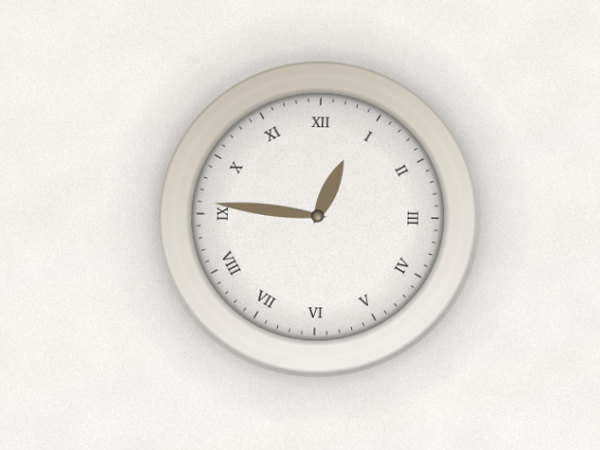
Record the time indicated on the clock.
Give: 12:46
